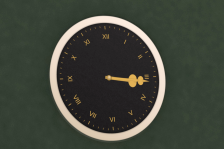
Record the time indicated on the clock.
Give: 3:16
